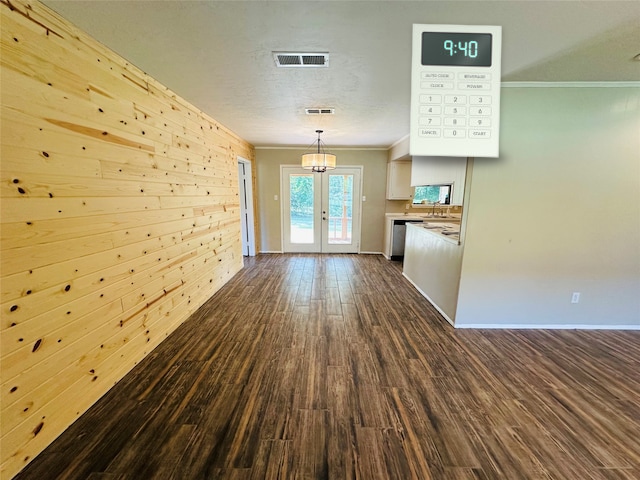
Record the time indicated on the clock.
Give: 9:40
